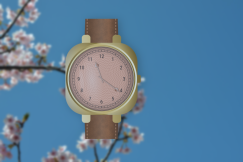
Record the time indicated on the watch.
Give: 11:21
